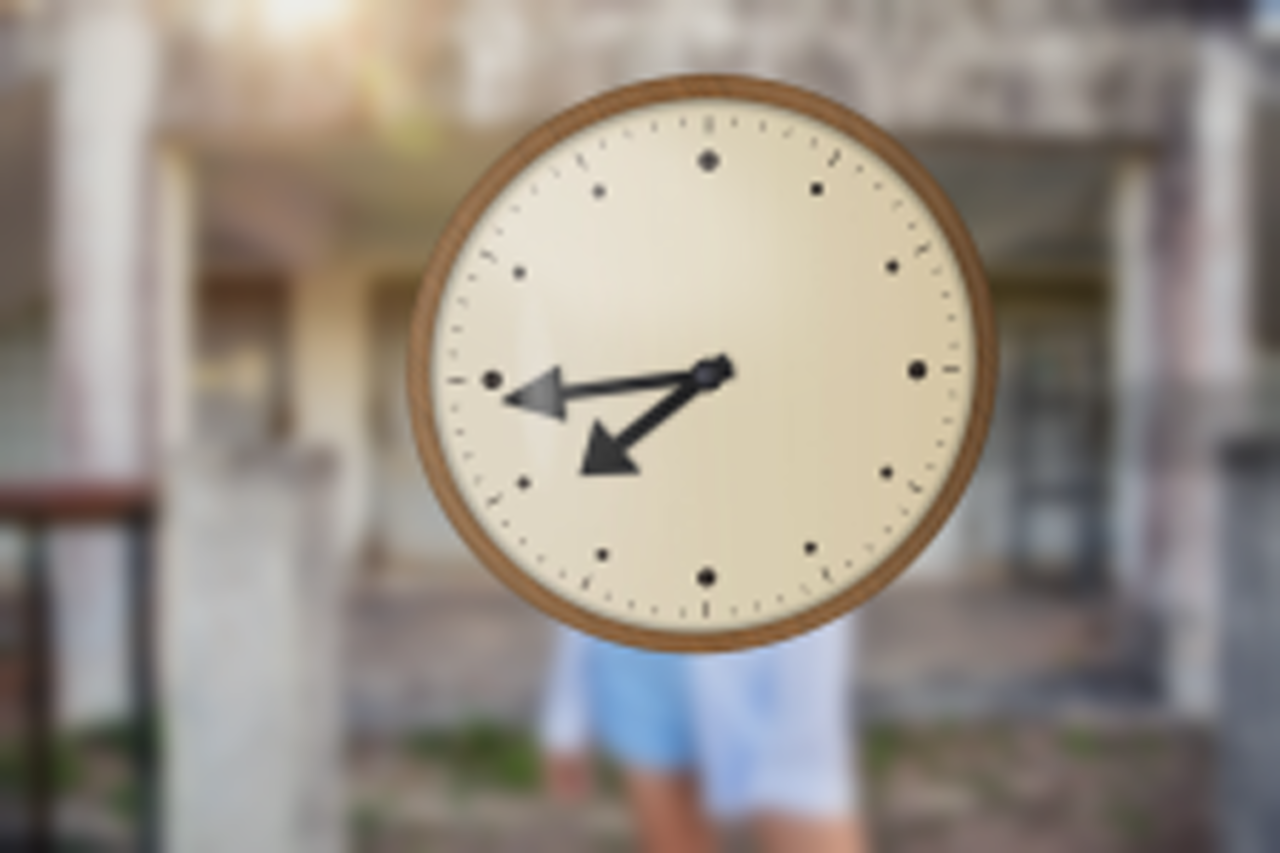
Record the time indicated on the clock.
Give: 7:44
